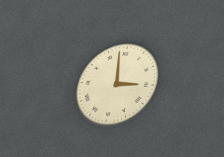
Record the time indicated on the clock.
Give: 2:58
